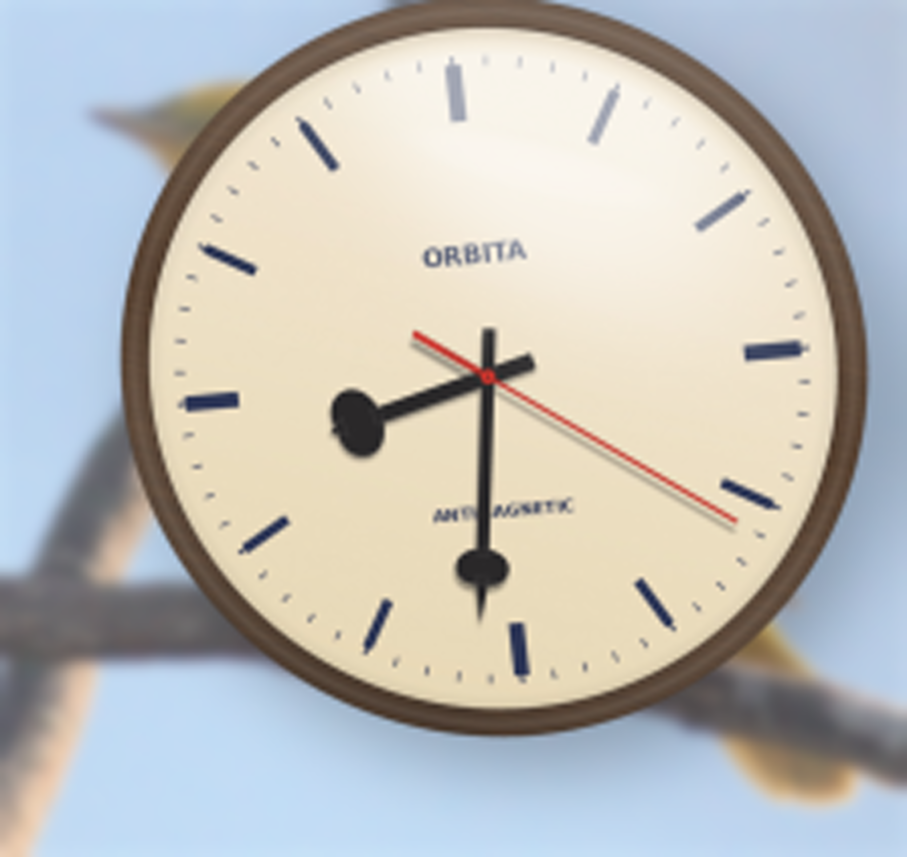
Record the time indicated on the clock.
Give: 8:31:21
